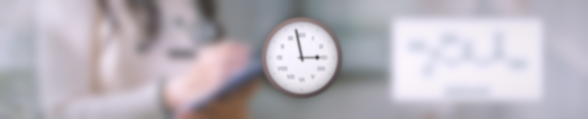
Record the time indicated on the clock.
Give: 2:58
